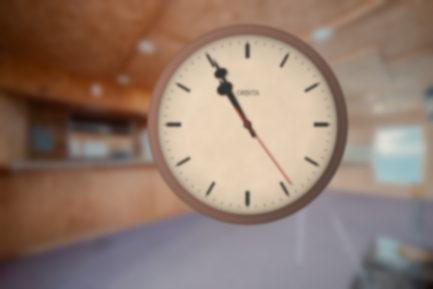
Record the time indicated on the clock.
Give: 10:55:24
